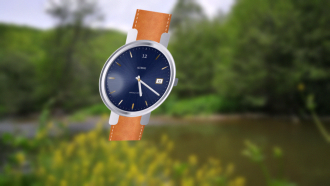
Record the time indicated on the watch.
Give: 5:20
